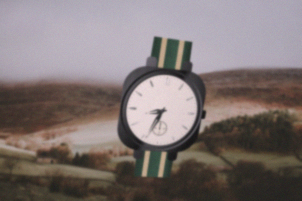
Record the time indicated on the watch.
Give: 8:34
